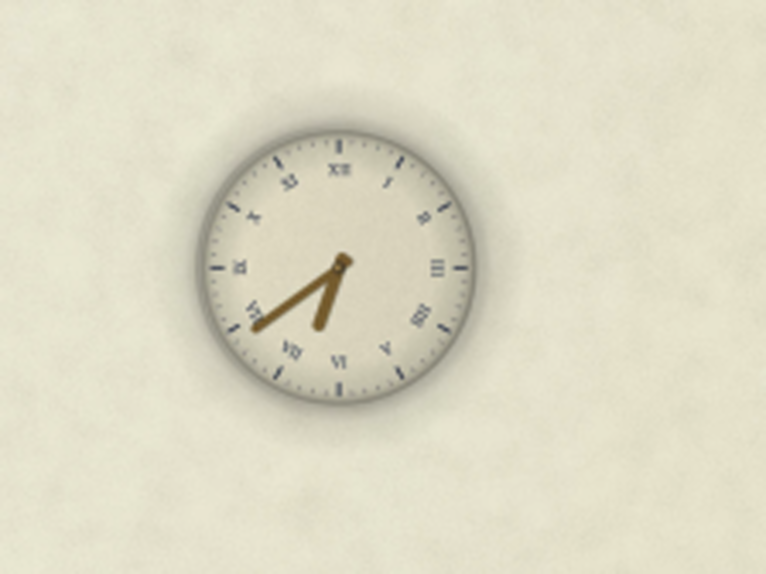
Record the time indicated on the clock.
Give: 6:39
